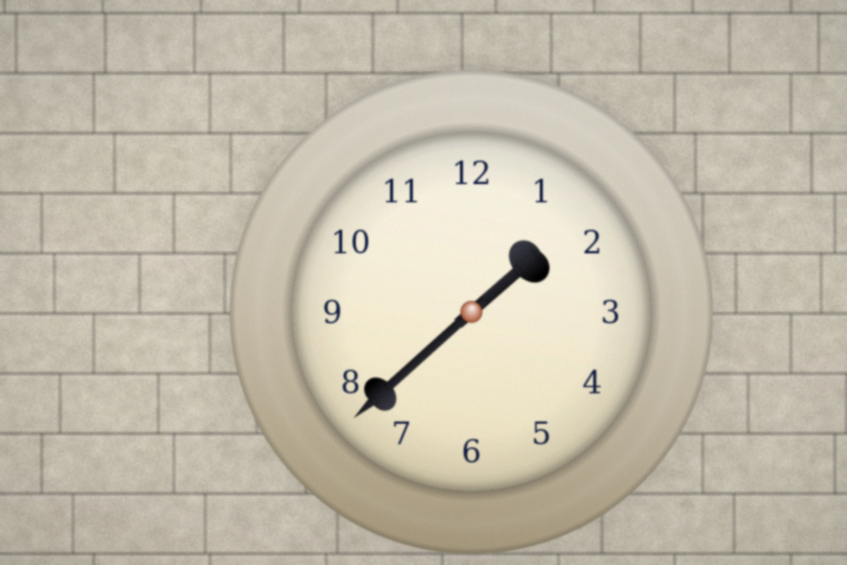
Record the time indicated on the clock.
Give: 1:38
